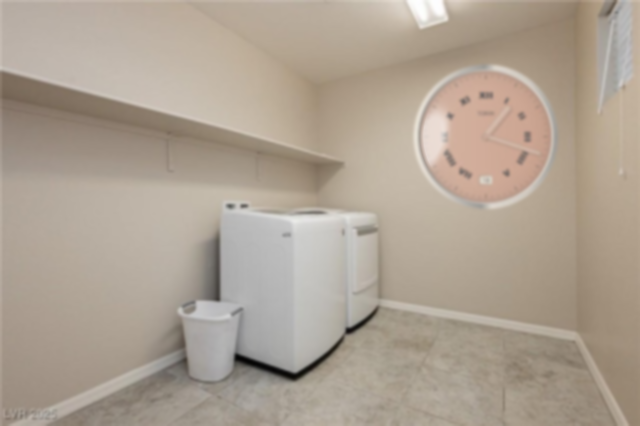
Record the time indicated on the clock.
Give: 1:18
